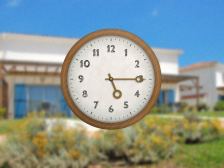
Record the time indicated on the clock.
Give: 5:15
